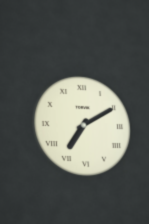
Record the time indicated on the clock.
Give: 7:10
